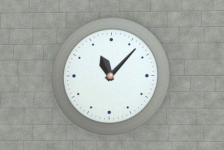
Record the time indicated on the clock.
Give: 11:07
